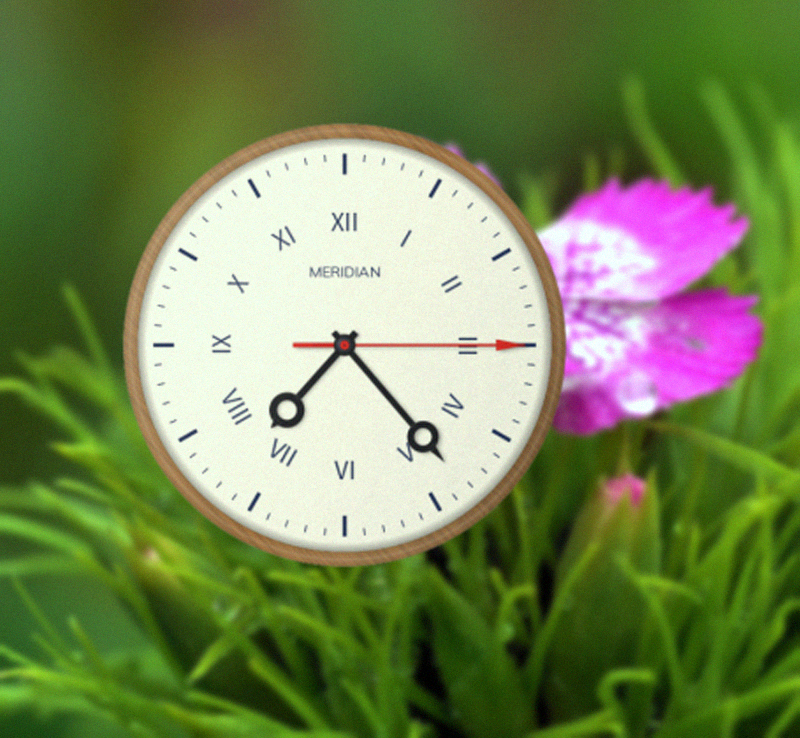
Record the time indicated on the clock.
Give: 7:23:15
